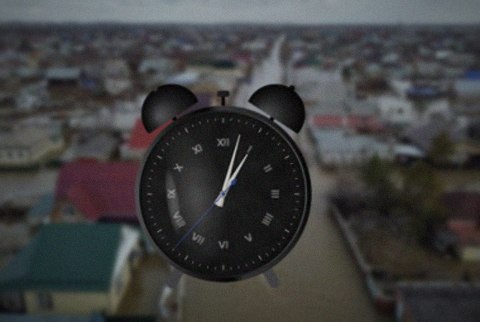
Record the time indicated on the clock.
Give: 1:02:37
